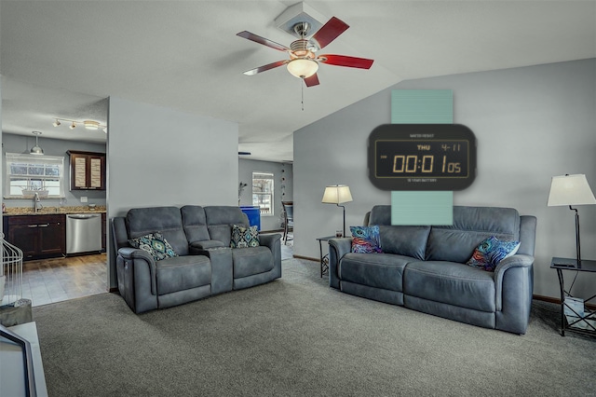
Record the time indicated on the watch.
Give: 0:01
